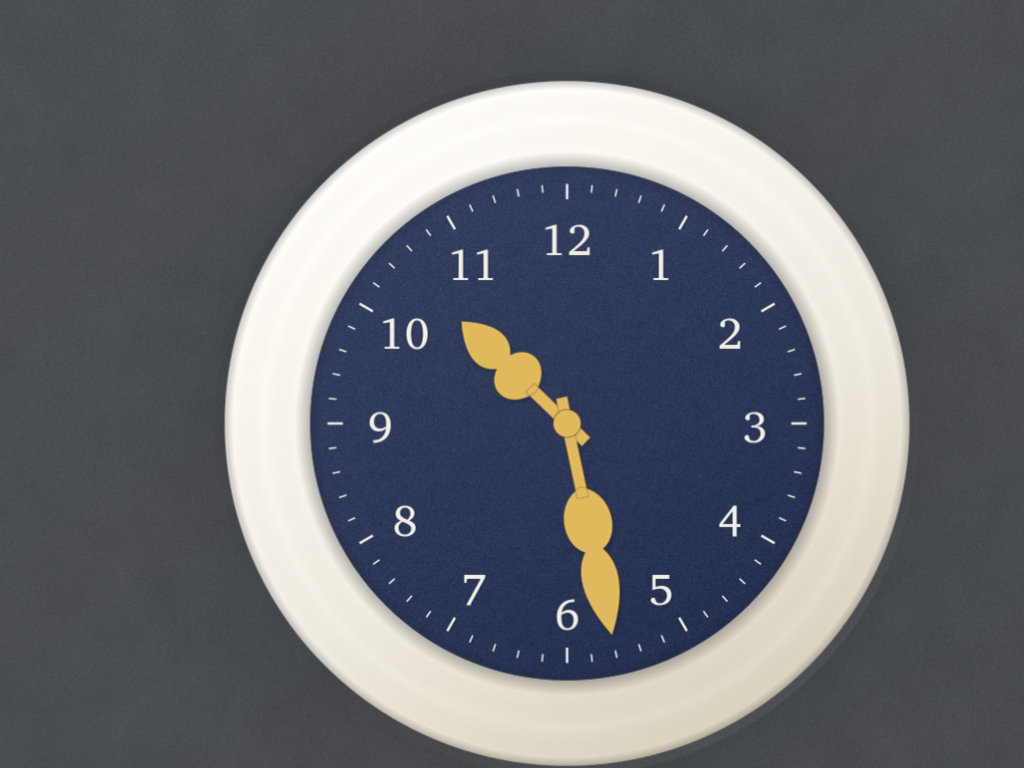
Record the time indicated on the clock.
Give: 10:28
